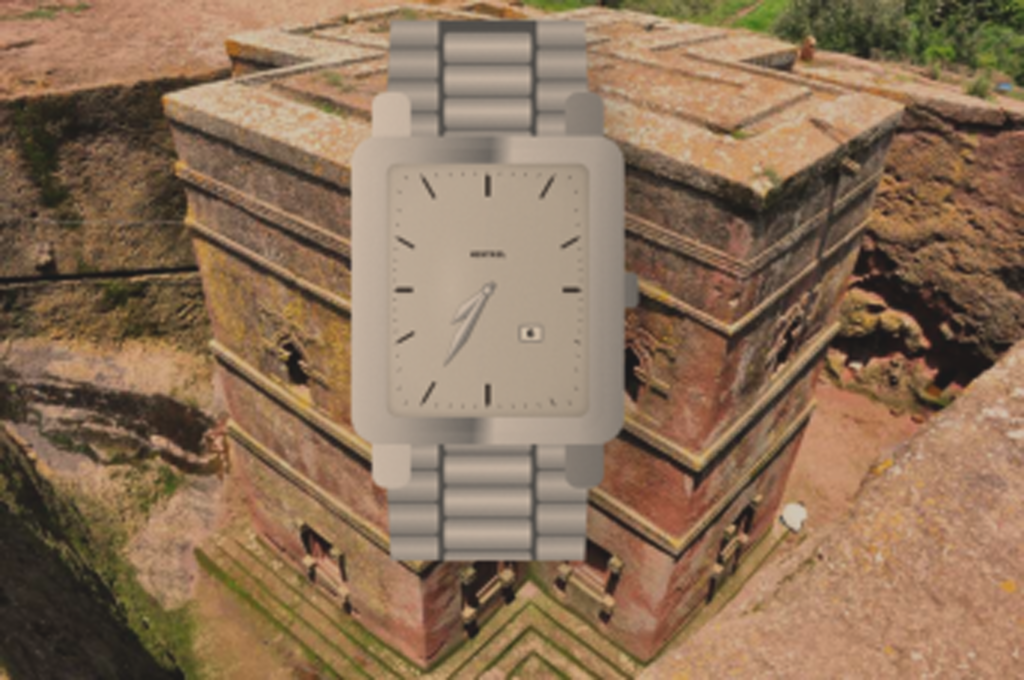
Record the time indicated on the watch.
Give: 7:35
